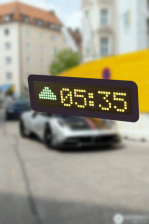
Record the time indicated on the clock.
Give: 5:35
